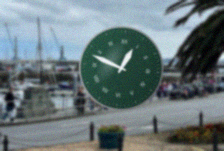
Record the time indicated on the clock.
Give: 12:48
